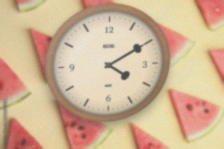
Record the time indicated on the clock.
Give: 4:10
